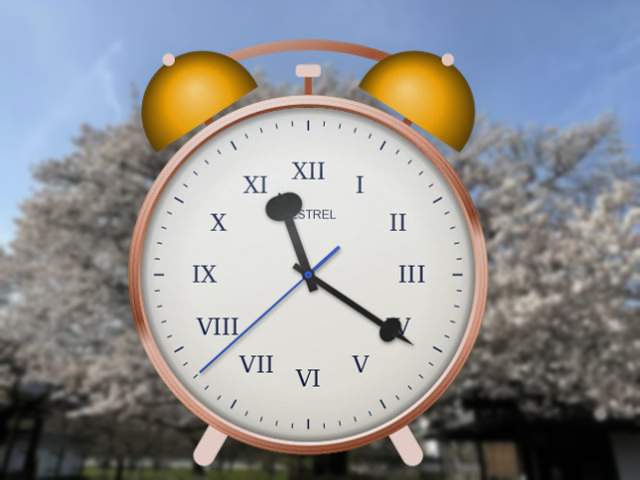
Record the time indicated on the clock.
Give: 11:20:38
